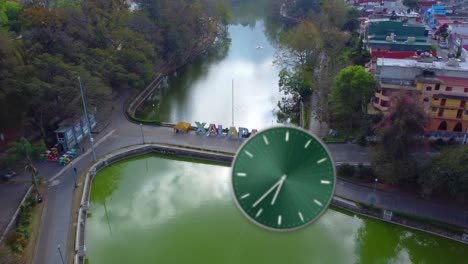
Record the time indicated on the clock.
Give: 6:37
